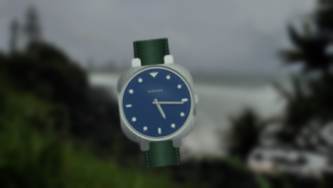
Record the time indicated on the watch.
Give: 5:16
